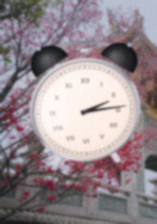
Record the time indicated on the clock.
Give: 2:14
